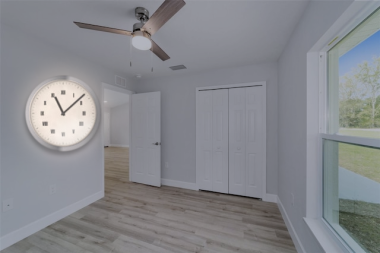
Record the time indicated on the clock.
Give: 11:08
